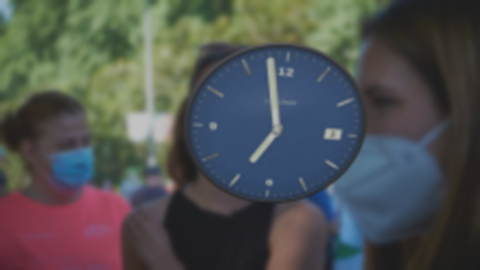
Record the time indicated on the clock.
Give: 6:58
